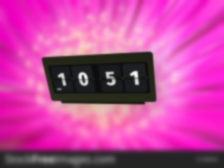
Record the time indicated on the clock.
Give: 10:51
